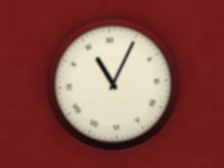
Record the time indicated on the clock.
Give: 11:05
